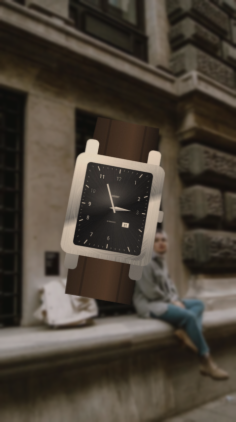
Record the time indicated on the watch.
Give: 2:56
